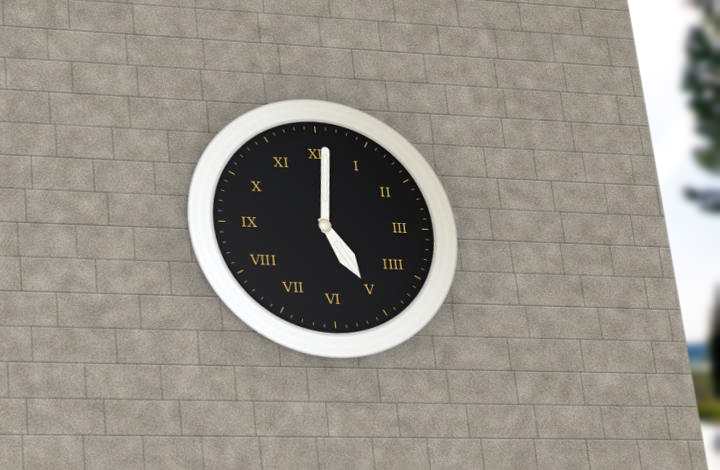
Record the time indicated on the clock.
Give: 5:01
